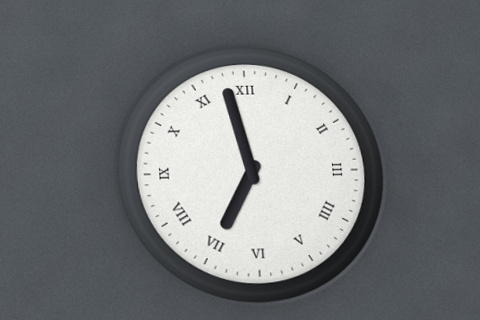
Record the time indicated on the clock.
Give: 6:58
